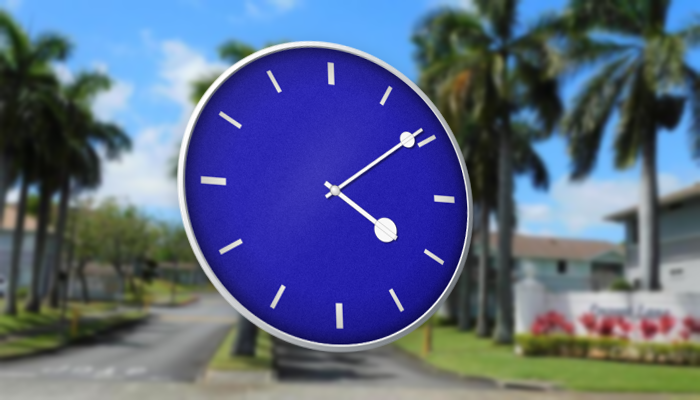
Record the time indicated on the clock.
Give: 4:09
